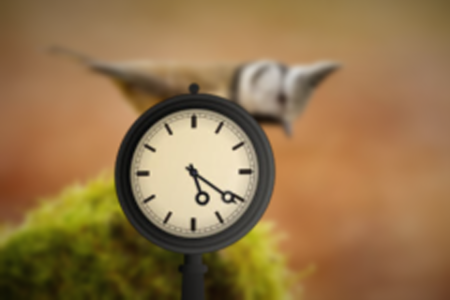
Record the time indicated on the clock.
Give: 5:21
